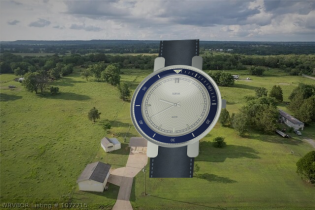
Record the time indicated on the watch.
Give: 9:40
